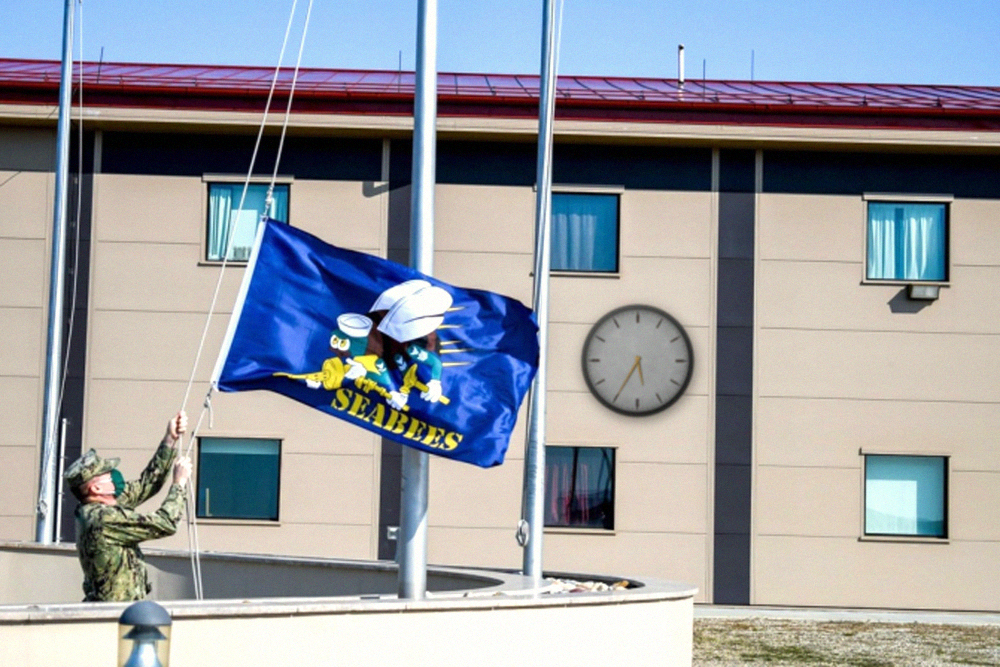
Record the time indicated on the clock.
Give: 5:35
